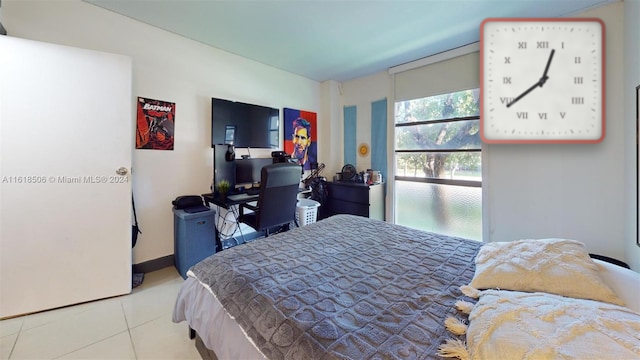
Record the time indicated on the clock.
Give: 12:39
